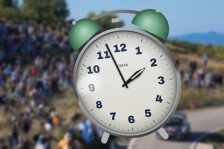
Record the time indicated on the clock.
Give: 1:57
